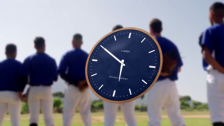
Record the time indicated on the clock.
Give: 5:50
